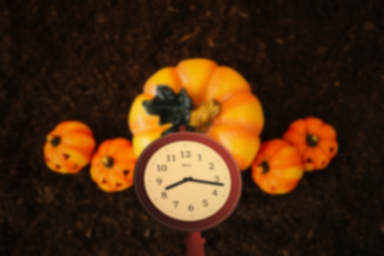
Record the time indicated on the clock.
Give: 8:17
